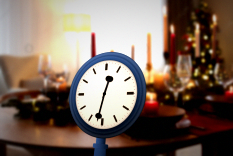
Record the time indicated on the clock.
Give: 12:32
